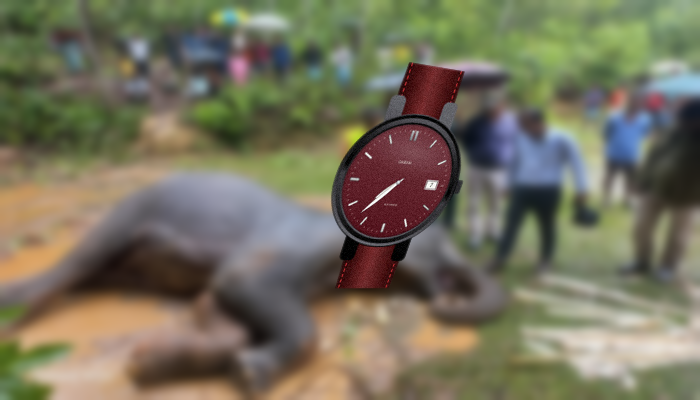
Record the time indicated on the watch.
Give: 7:37
